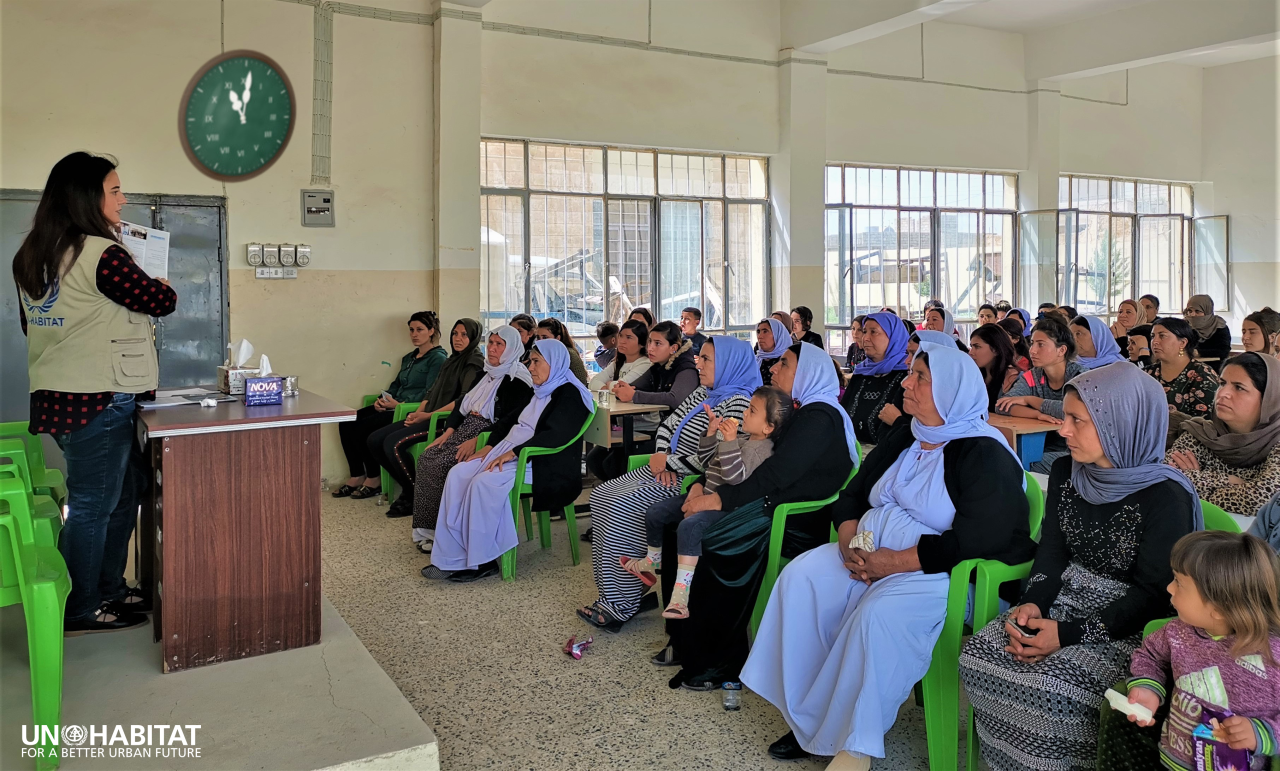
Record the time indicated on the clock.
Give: 11:01
